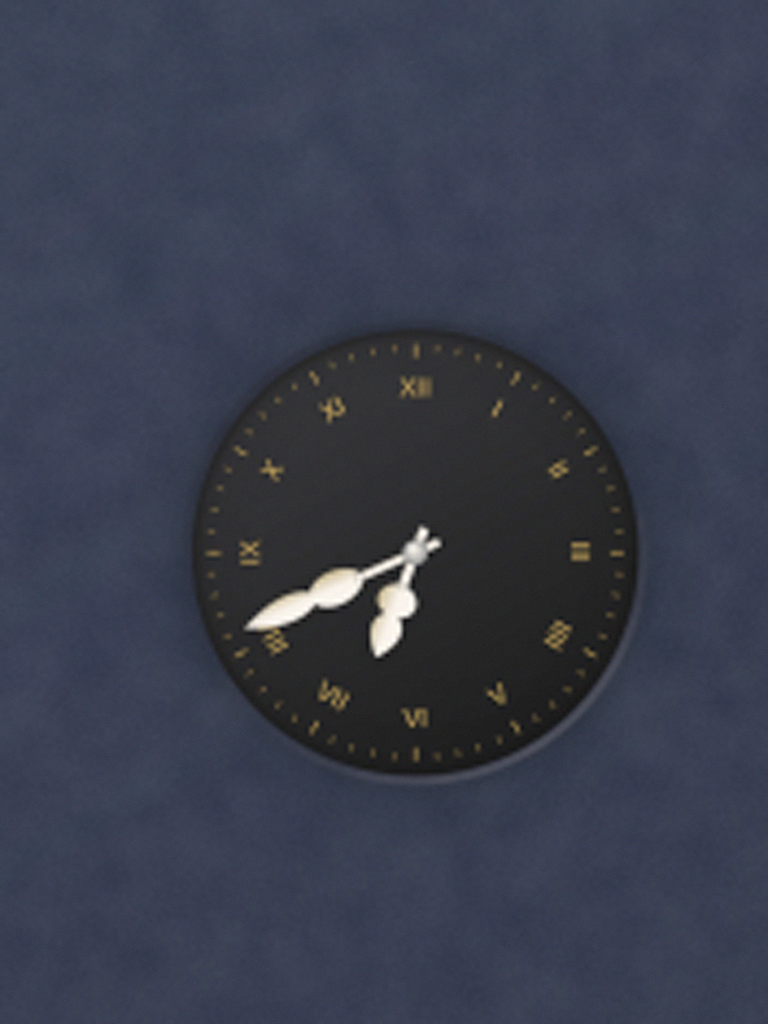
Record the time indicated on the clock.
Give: 6:41
